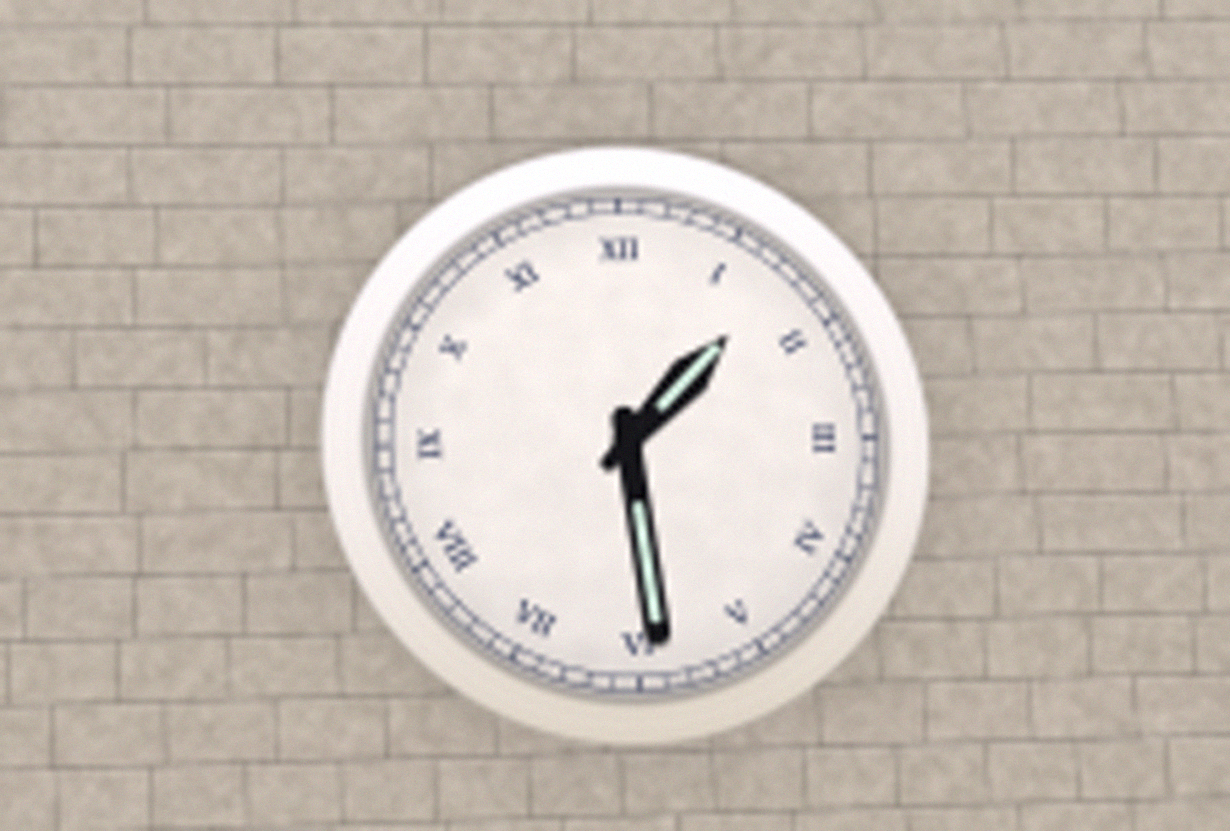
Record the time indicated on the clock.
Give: 1:29
